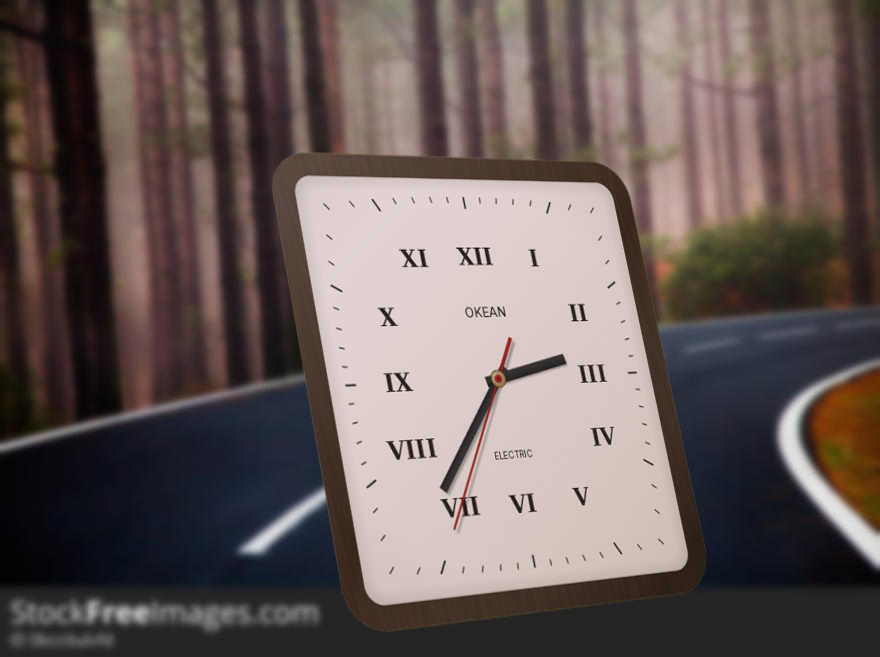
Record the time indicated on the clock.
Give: 2:36:35
